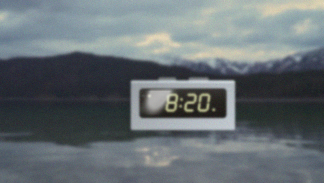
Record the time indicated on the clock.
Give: 8:20
